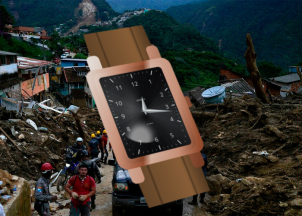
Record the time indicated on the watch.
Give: 12:17
